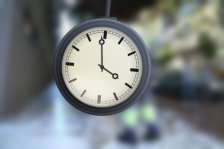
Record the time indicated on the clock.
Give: 3:59
